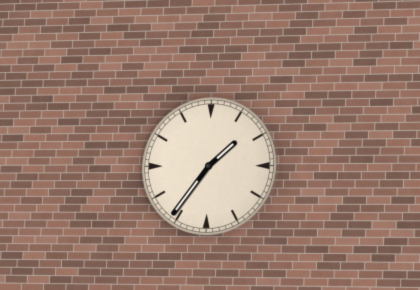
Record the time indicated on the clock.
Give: 1:36
